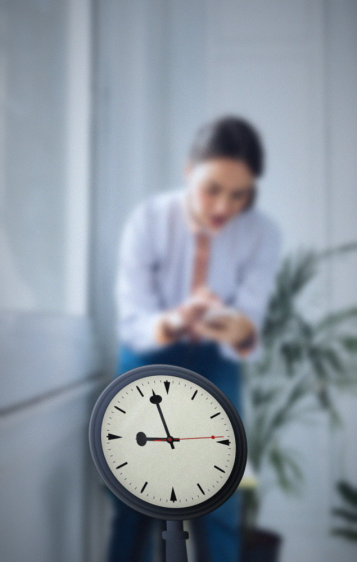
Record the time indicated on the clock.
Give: 8:57:14
